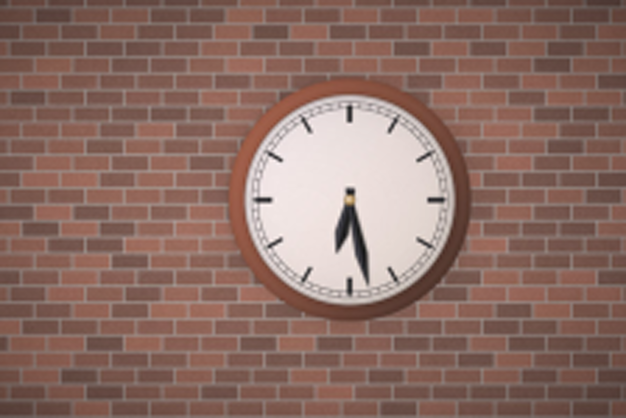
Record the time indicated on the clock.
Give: 6:28
